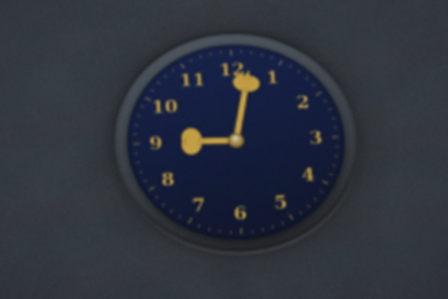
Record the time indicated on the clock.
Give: 9:02
